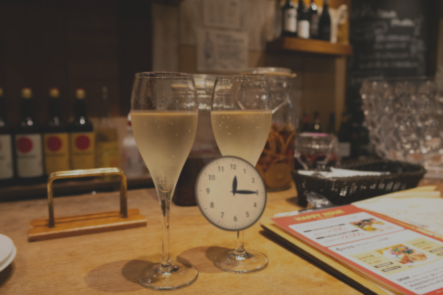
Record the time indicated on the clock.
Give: 12:15
